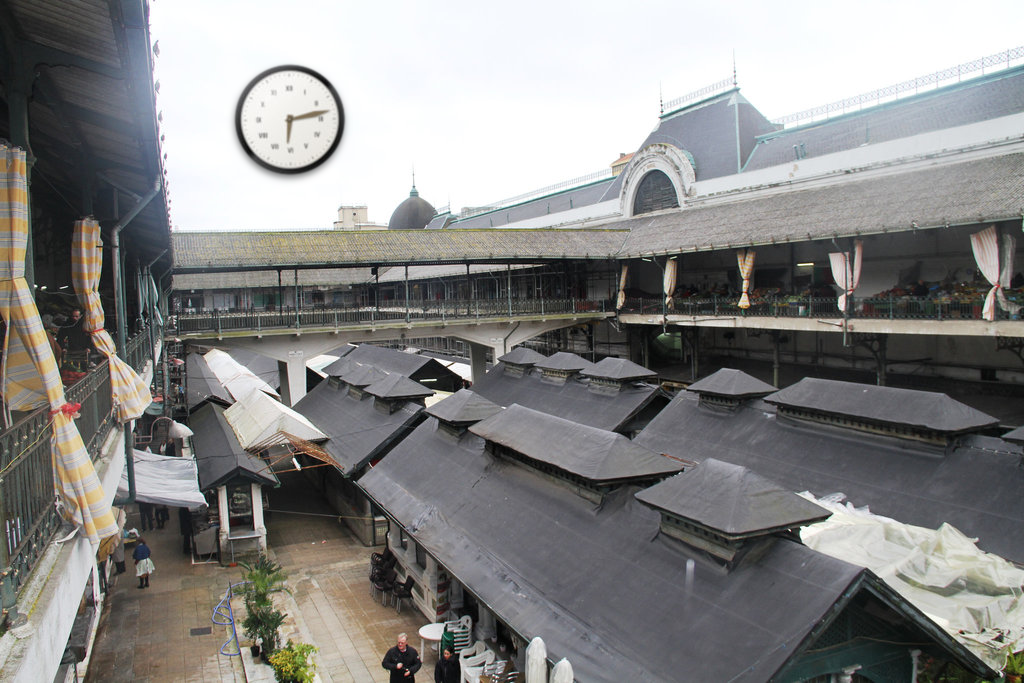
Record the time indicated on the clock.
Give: 6:13
